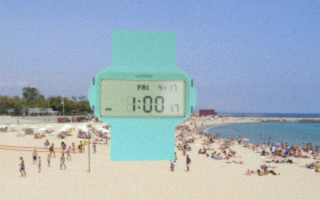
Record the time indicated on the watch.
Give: 1:00
